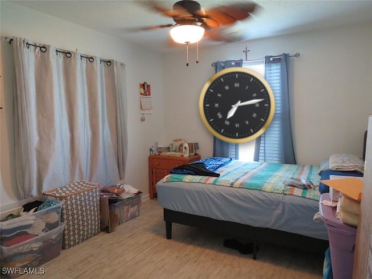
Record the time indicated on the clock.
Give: 7:13
